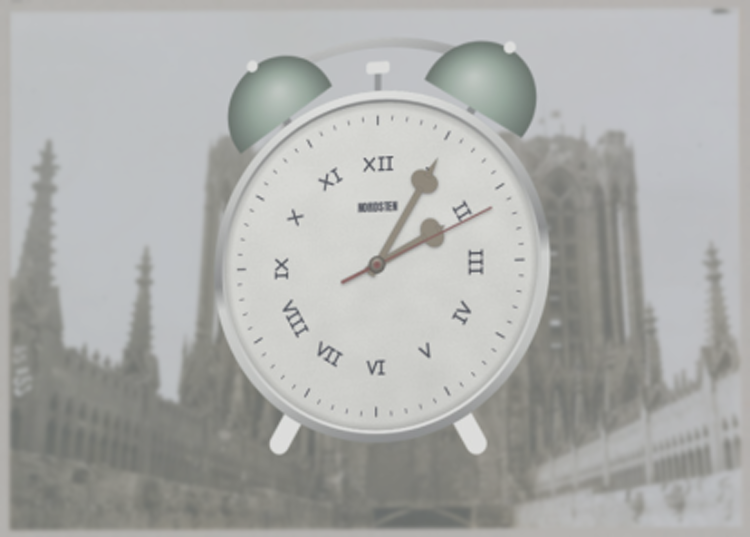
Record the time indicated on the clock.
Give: 2:05:11
